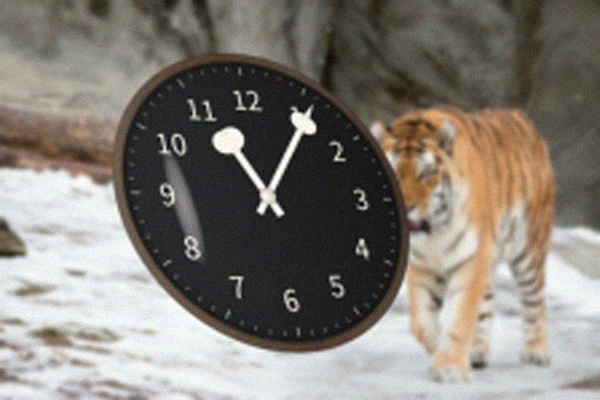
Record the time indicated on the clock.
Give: 11:06
